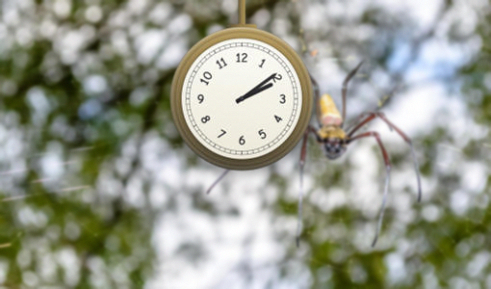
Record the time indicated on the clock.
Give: 2:09
